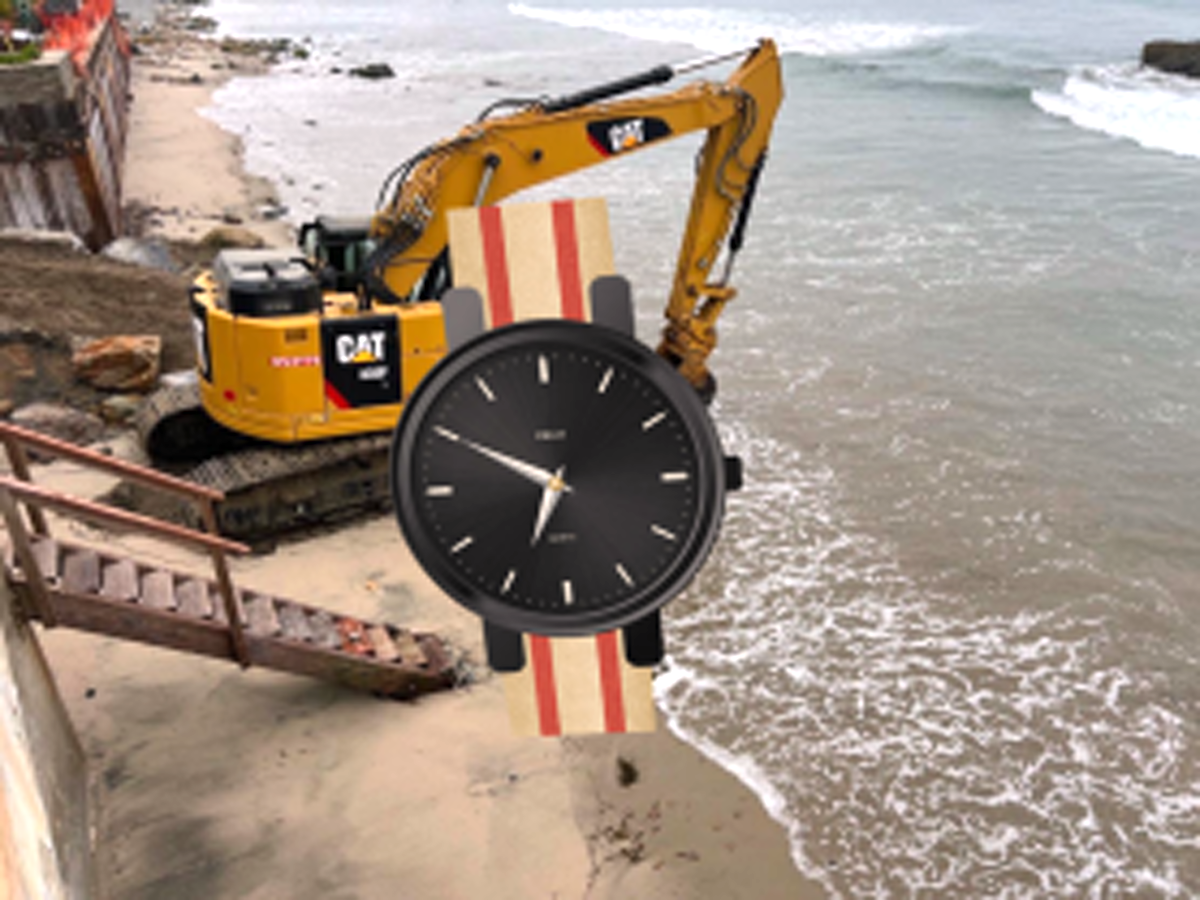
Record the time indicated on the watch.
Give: 6:50
